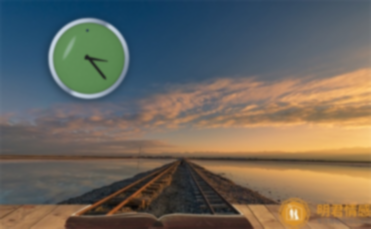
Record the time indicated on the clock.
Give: 3:24
